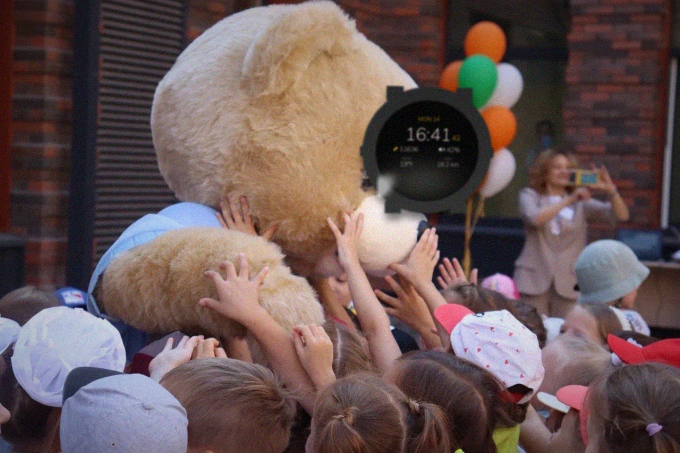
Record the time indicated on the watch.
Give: 16:41
